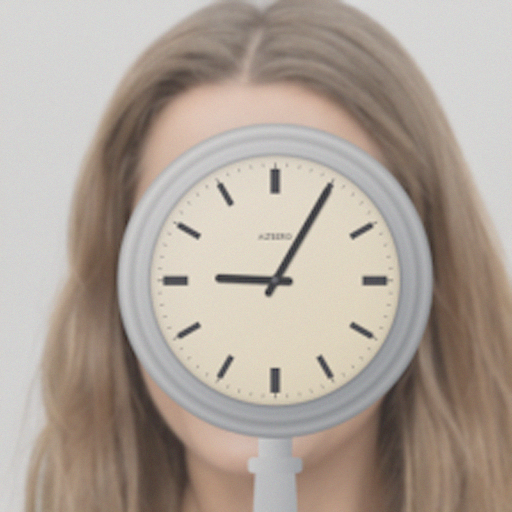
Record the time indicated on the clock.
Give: 9:05
